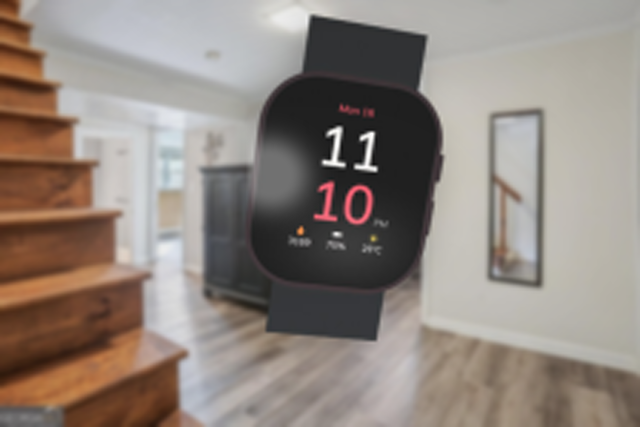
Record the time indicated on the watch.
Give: 11:10
